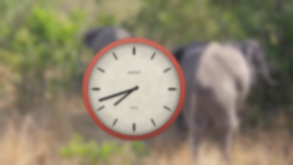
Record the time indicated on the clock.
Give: 7:42
